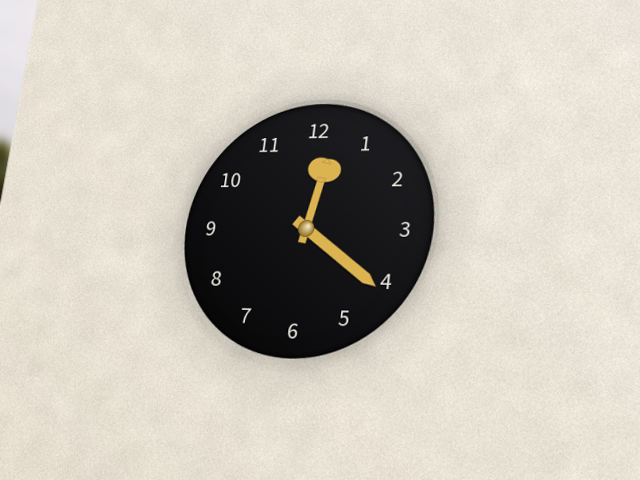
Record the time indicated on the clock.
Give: 12:21
